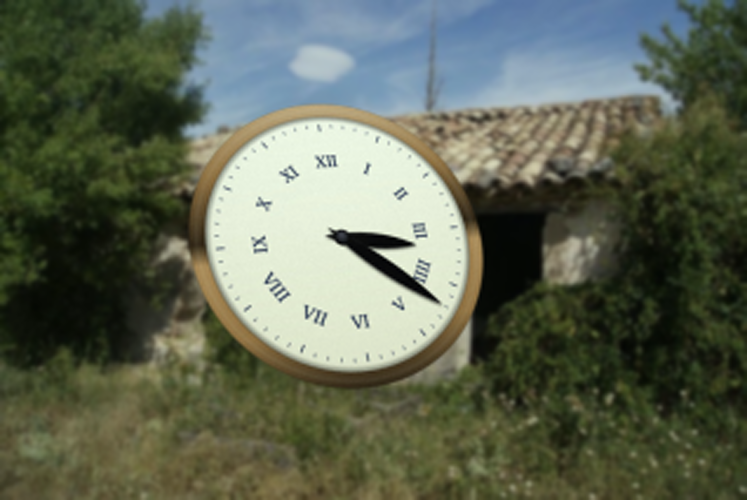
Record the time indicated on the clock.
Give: 3:22
